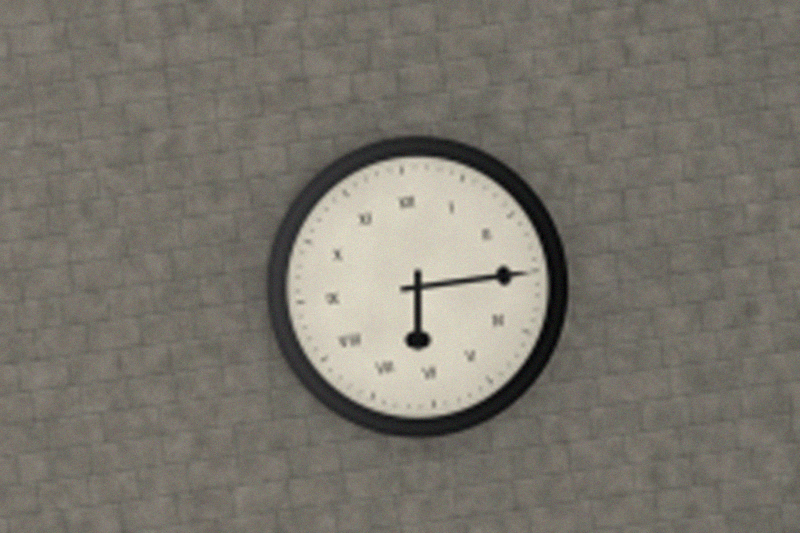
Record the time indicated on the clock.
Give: 6:15
